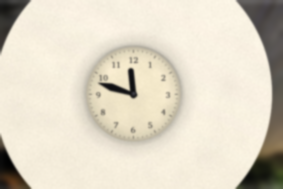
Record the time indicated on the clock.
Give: 11:48
